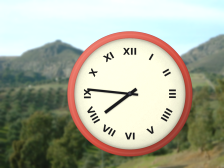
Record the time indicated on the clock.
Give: 7:46
